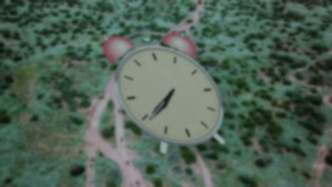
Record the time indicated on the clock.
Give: 7:39
